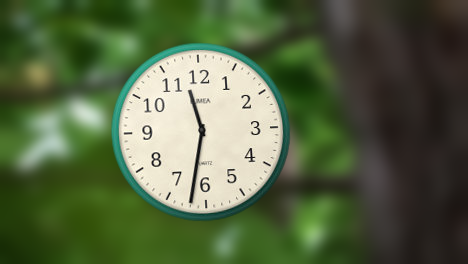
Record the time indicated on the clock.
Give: 11:32
